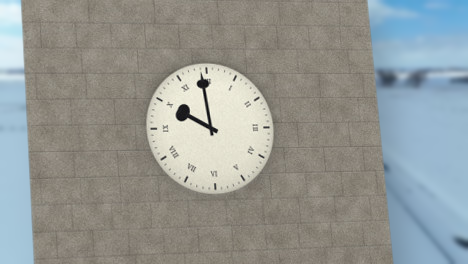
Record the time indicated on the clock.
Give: 9:59
